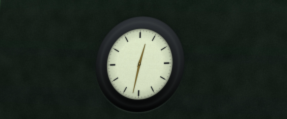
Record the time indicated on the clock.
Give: 12:32
